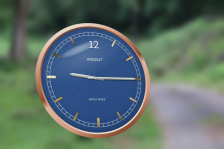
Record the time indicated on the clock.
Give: 9:15
